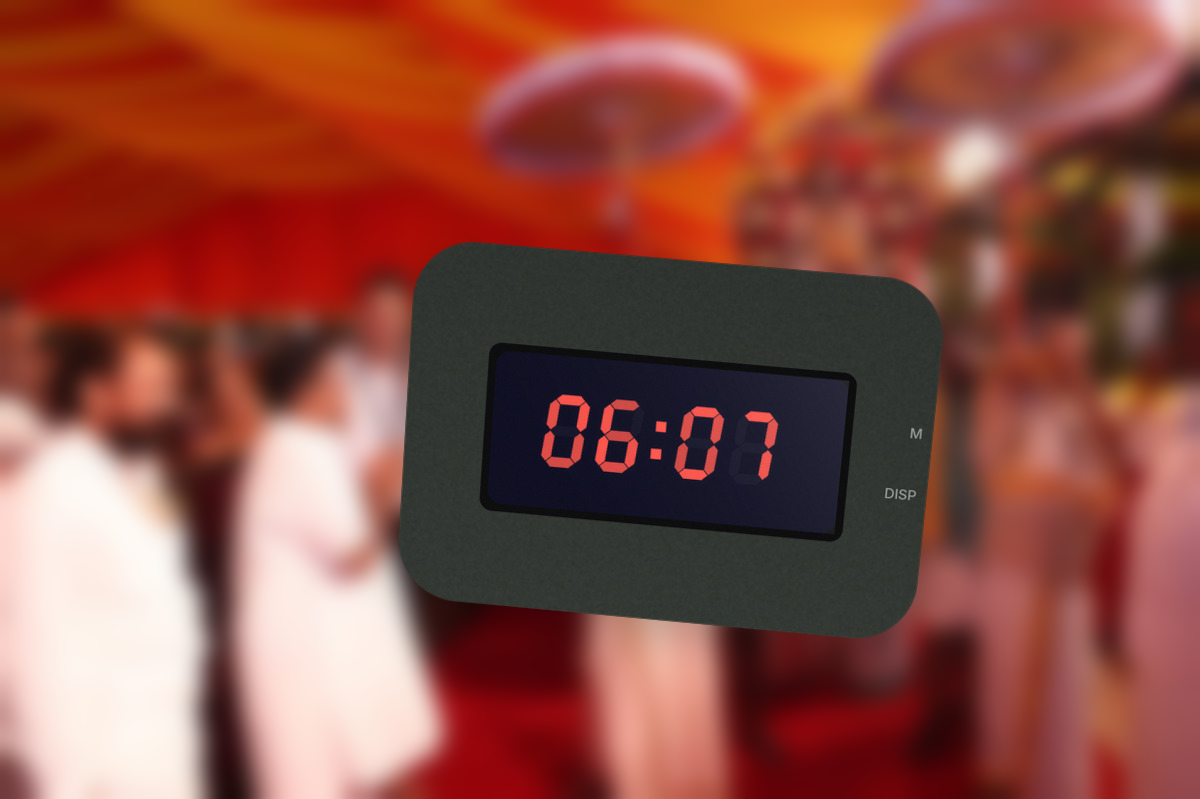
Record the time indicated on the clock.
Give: 6:07
